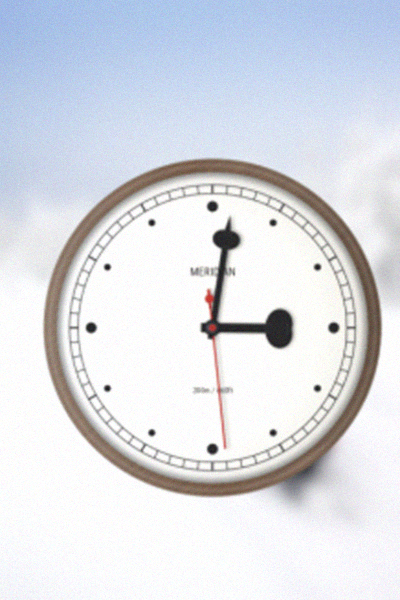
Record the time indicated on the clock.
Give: 3:01:29
